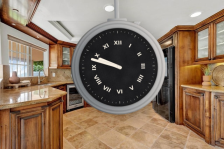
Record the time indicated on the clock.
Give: 9:48
